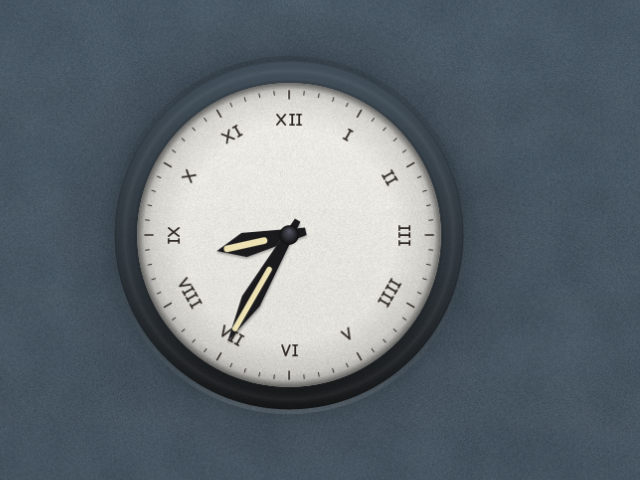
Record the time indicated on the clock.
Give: 8:35
